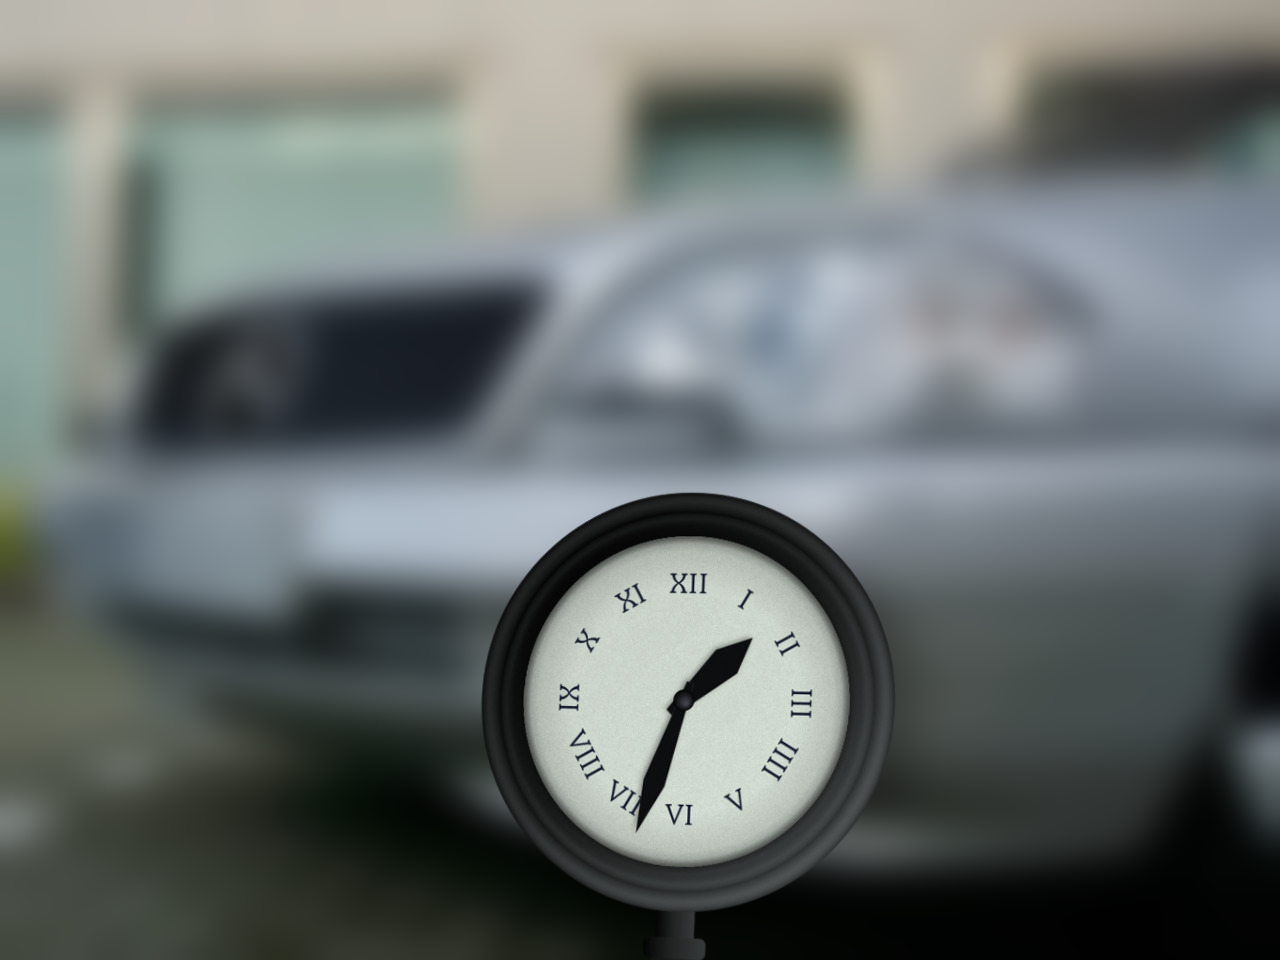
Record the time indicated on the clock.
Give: 1:33
